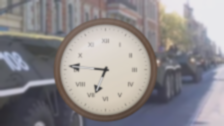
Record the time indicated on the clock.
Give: 6:46
